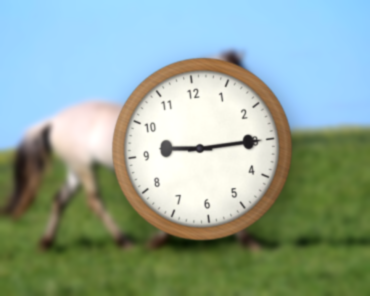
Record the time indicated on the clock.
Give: 9:15
